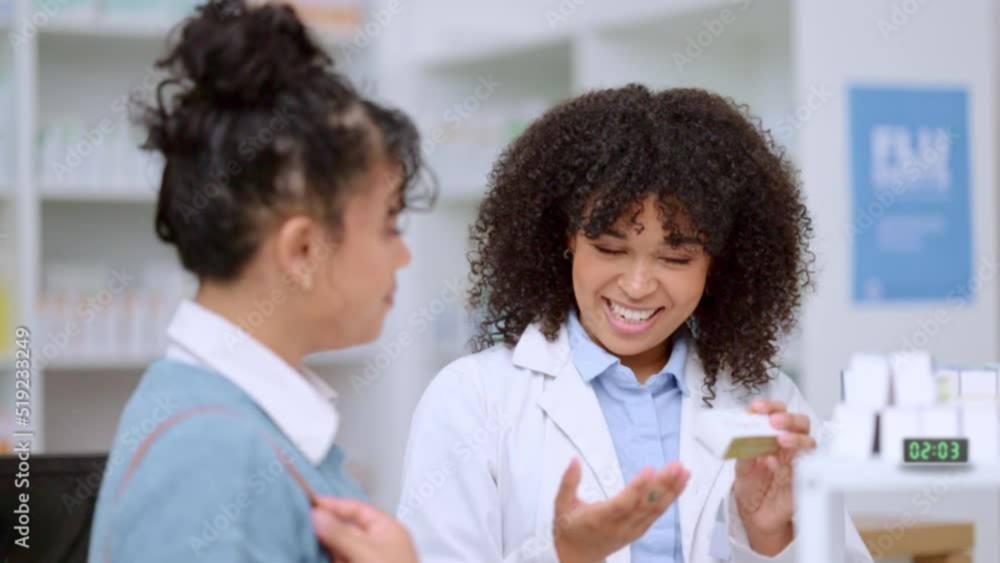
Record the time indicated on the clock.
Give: 2:03
